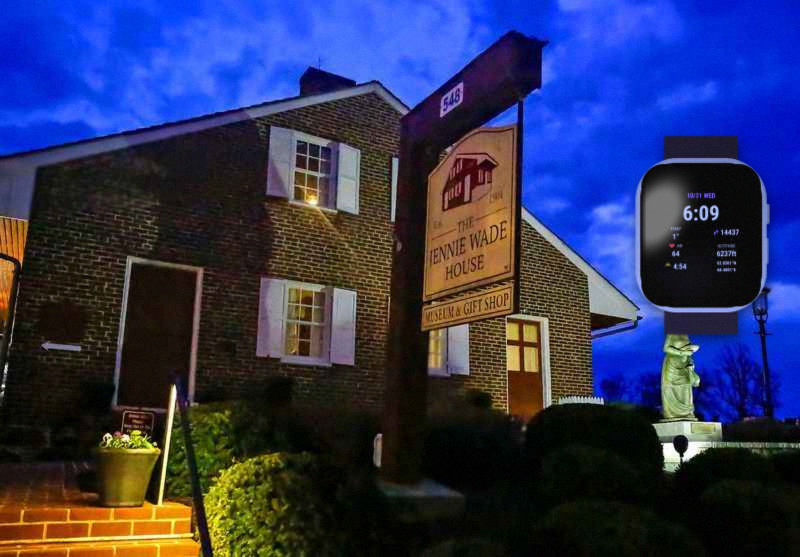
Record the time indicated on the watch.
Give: 6:09
